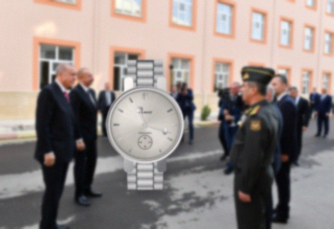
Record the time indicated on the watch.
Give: 11:18
